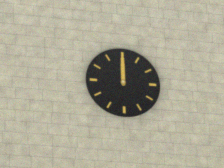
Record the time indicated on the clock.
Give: 12:00
